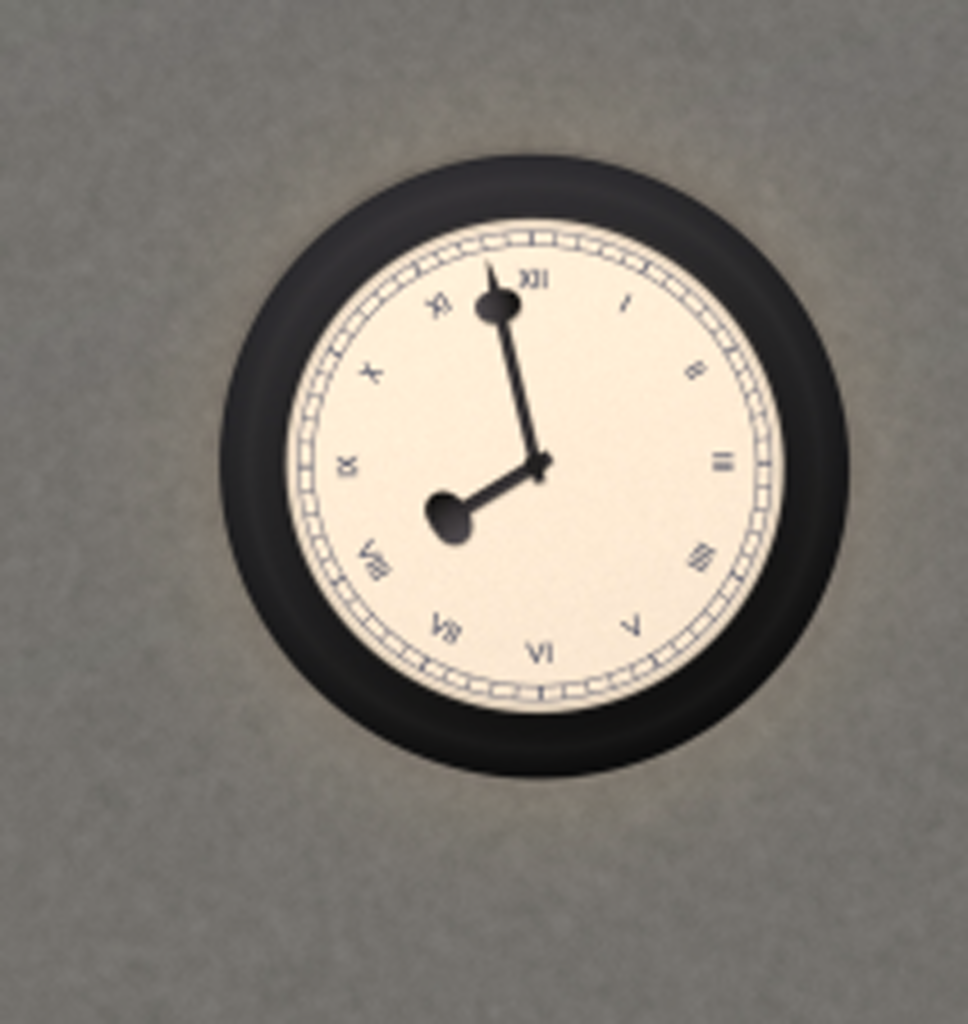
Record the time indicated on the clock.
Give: 7:58
